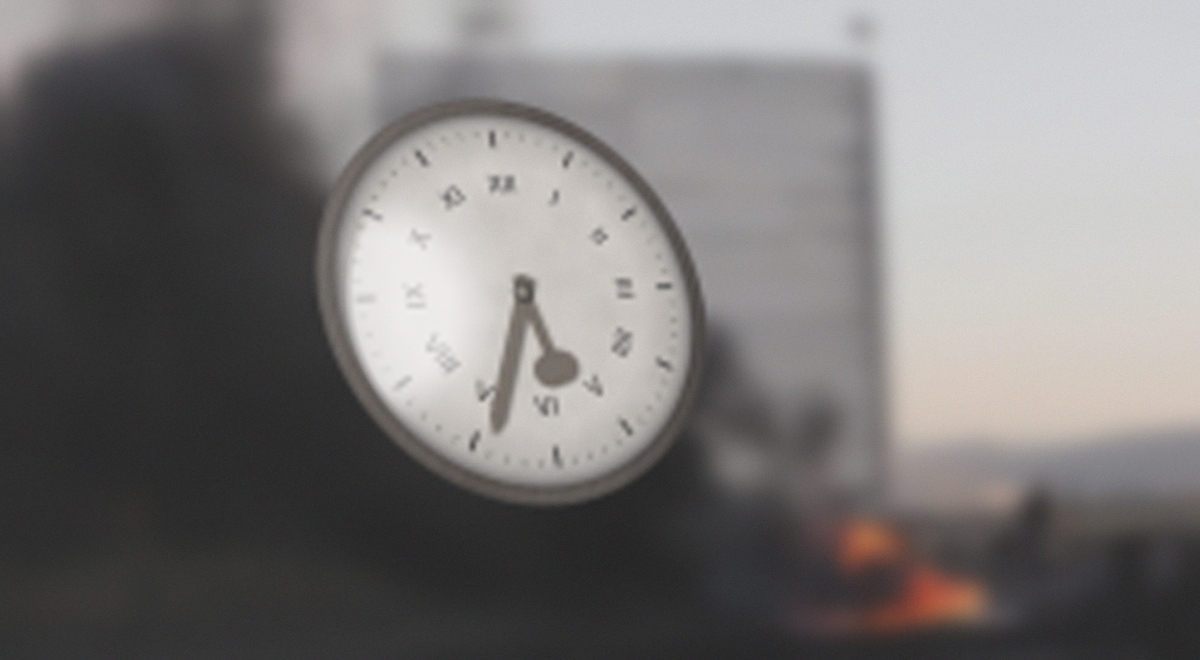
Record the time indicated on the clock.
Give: 5:34
